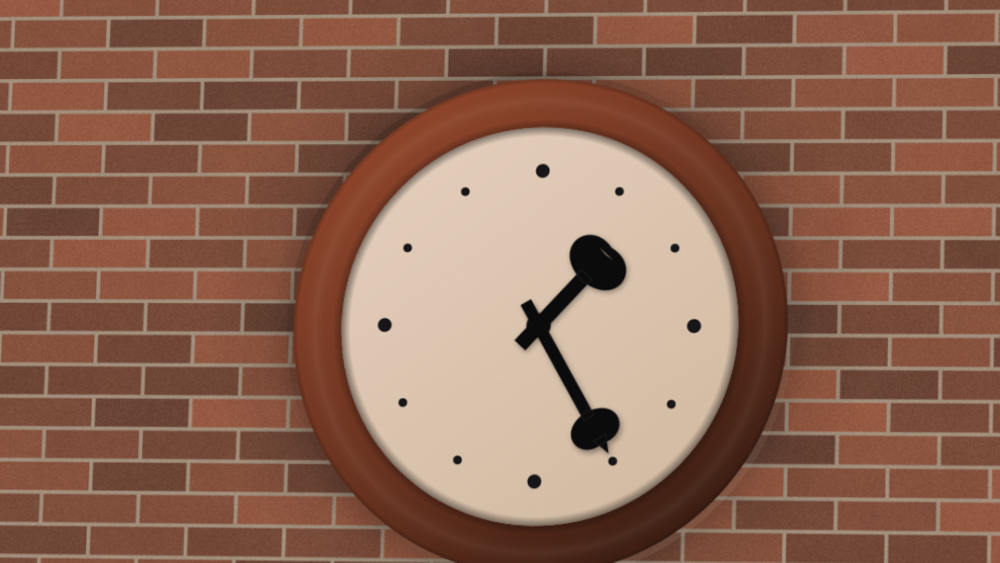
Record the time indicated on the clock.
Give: 1:25
